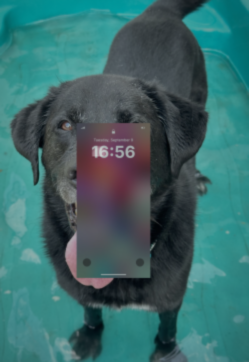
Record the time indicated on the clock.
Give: 16:56
